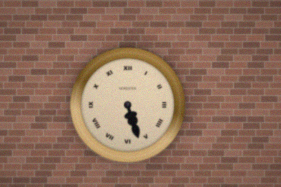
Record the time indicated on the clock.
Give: 5:27
